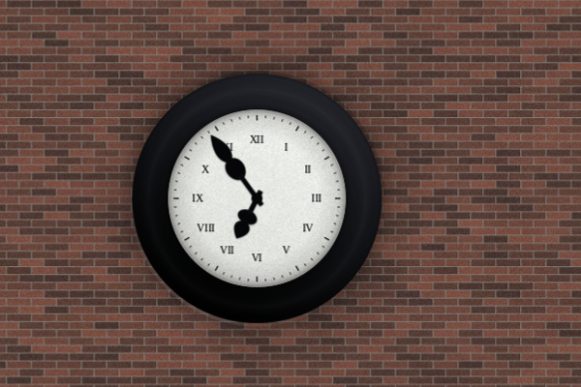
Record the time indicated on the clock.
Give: 6:54
